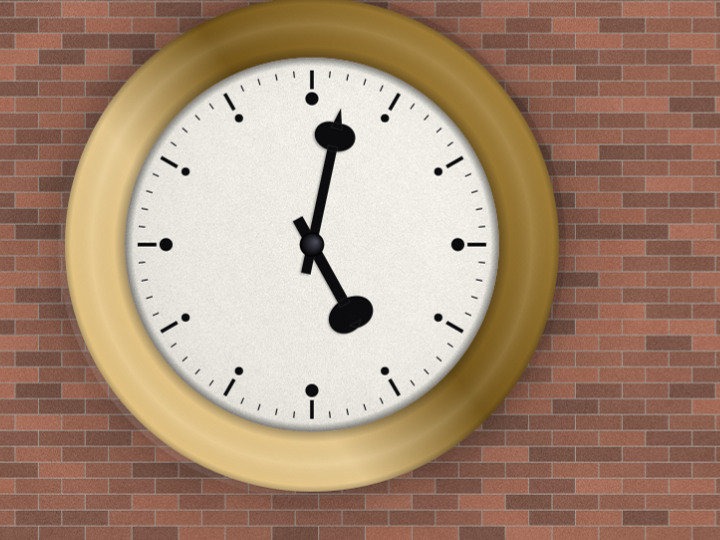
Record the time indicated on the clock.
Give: 5:02
